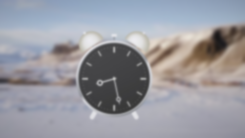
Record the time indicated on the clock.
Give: 8:28
